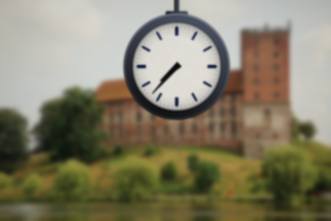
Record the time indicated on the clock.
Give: 7:37
